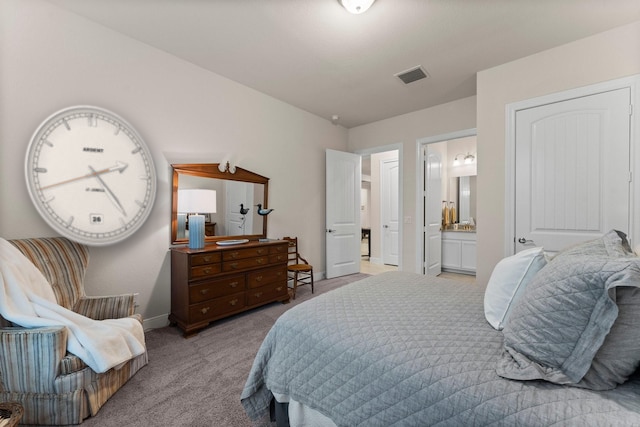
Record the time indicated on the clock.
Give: 2:23:42
